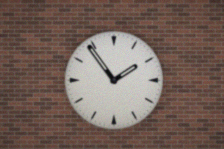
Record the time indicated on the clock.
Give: 1:54
